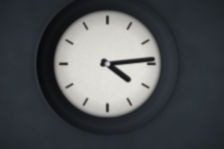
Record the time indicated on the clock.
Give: 4:14
